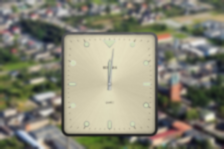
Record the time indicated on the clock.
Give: 12:01
